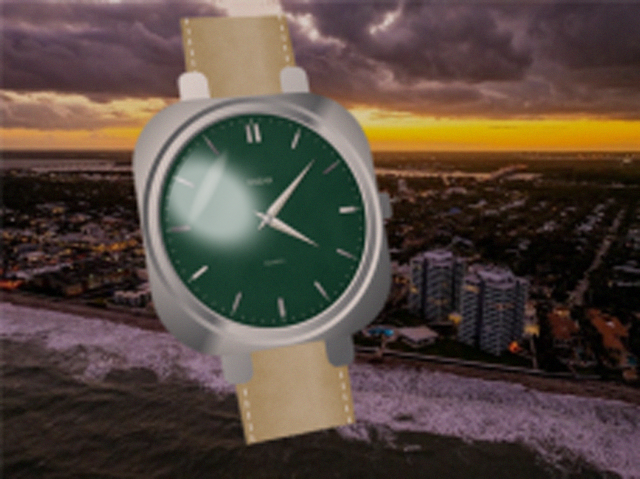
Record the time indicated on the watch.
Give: 4:08
